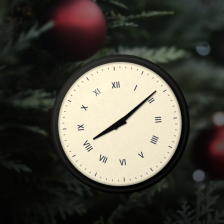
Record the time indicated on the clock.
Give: 8:09
